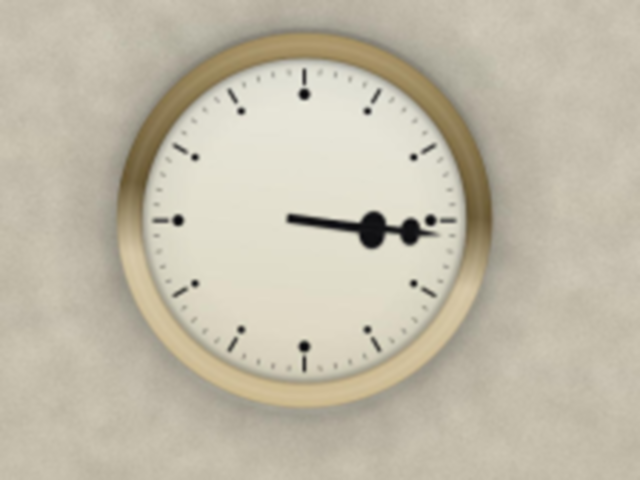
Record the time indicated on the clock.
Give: 3:16
